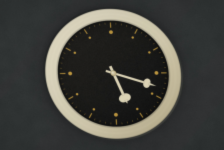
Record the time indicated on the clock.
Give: 5:18
